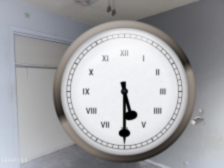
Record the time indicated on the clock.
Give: 5:30
